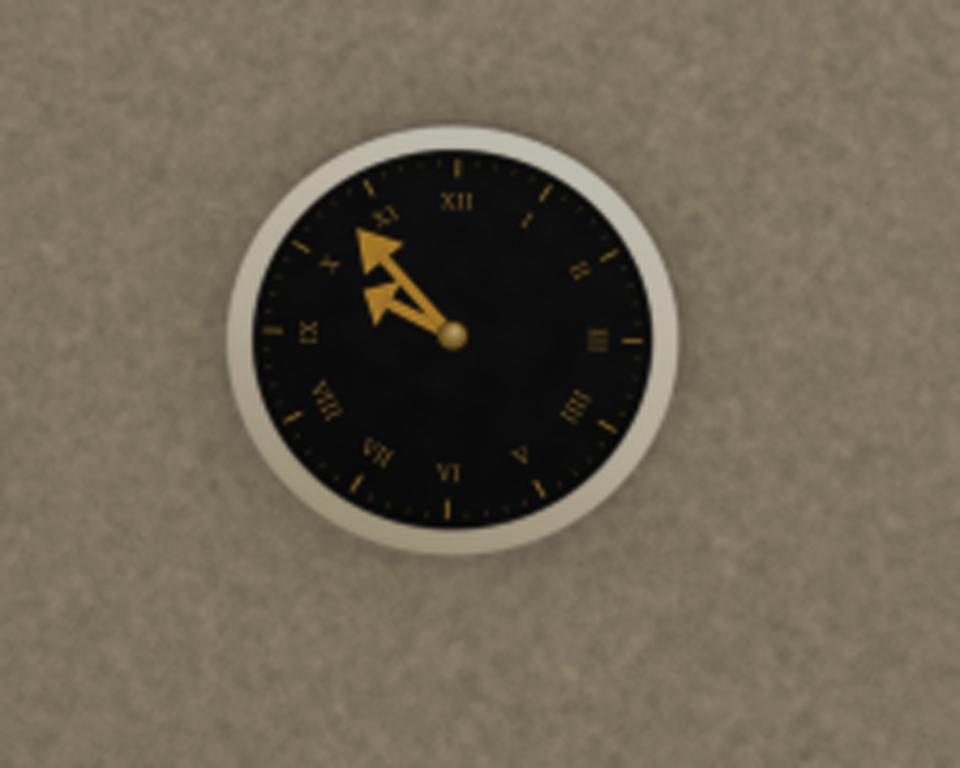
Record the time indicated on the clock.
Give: 9:53
